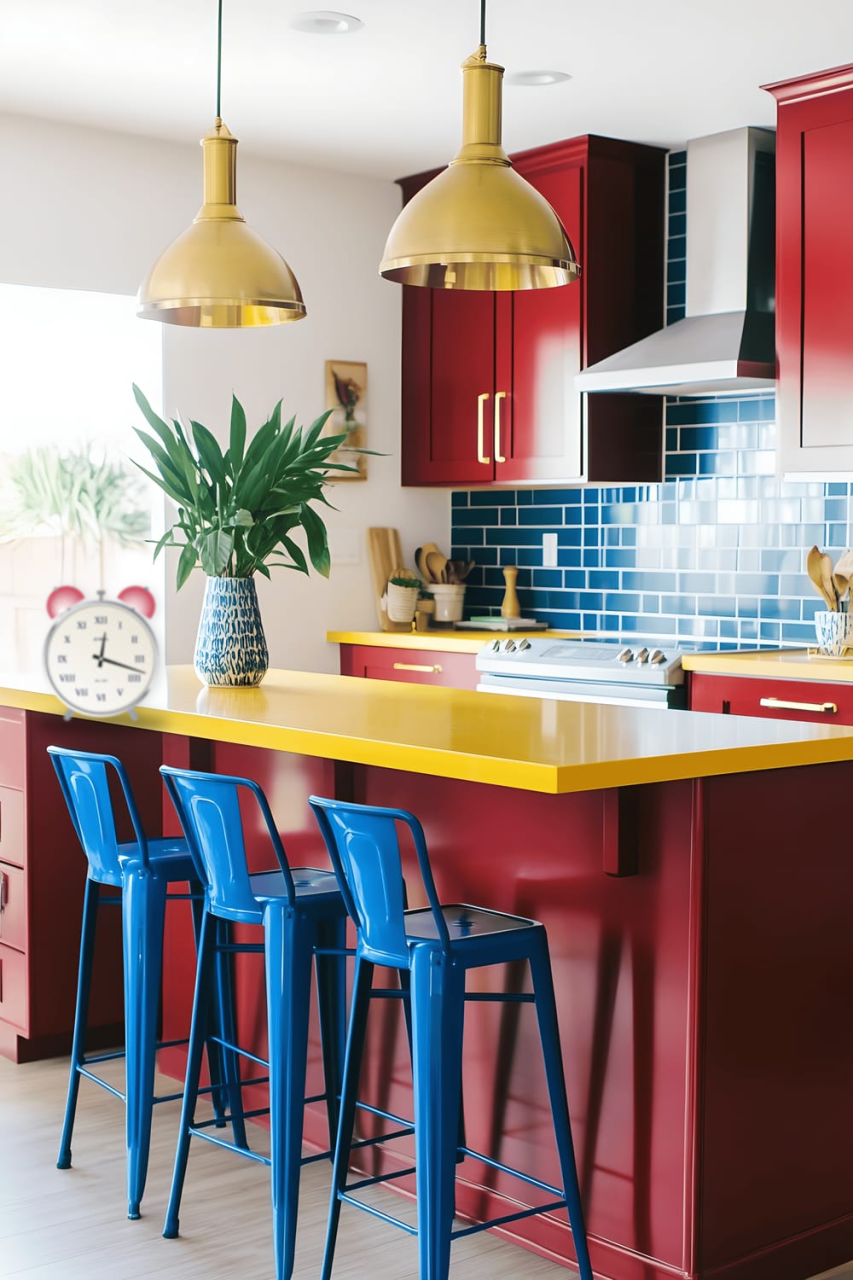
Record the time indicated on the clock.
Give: 12:18
